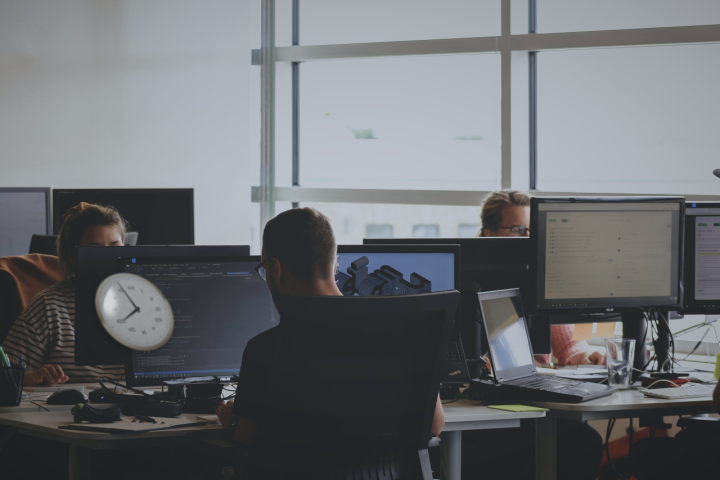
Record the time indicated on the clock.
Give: 7:56
